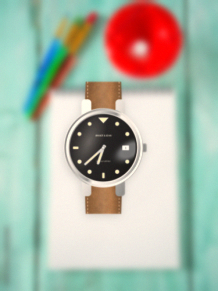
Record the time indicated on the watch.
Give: 6:38
